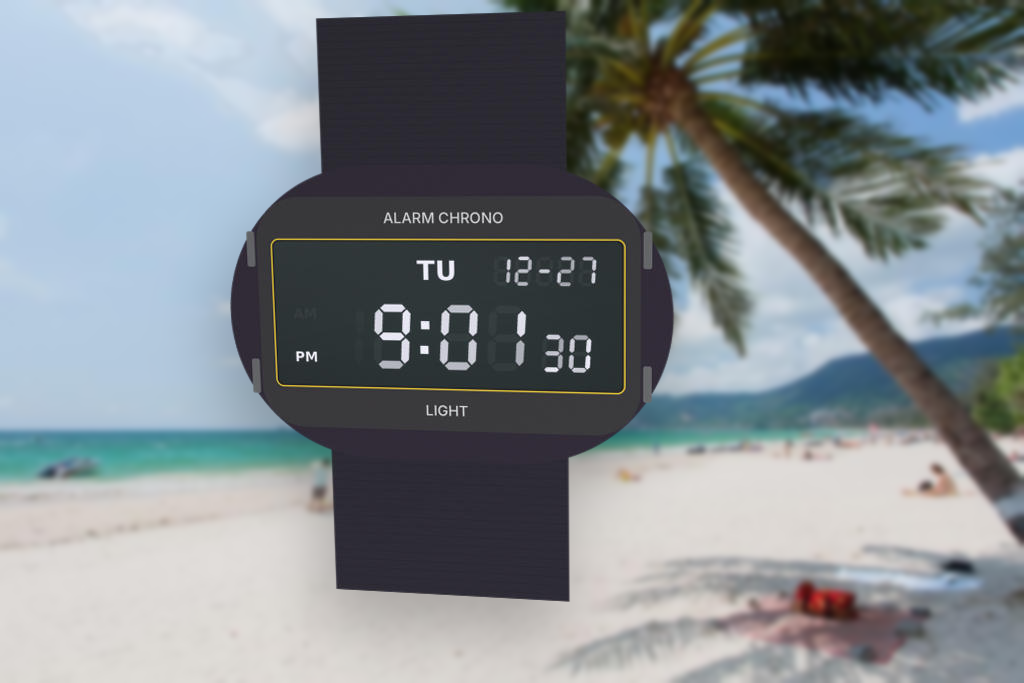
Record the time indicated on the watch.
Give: 9:01:30
